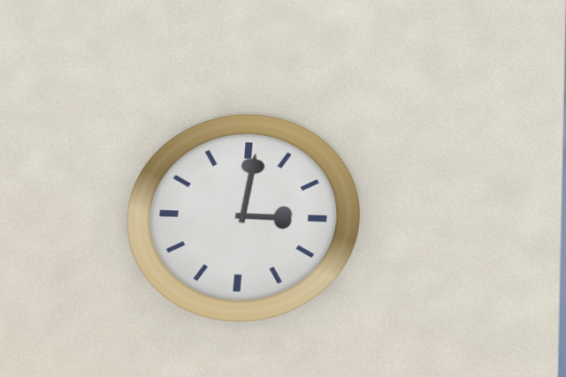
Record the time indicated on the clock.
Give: 3:01
